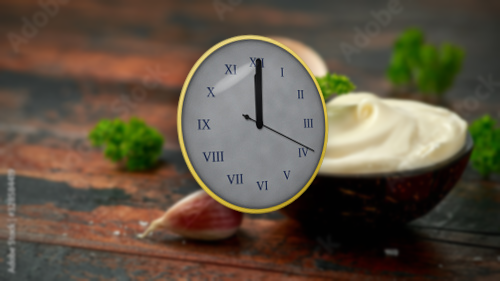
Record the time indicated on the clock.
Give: 12:00:19
